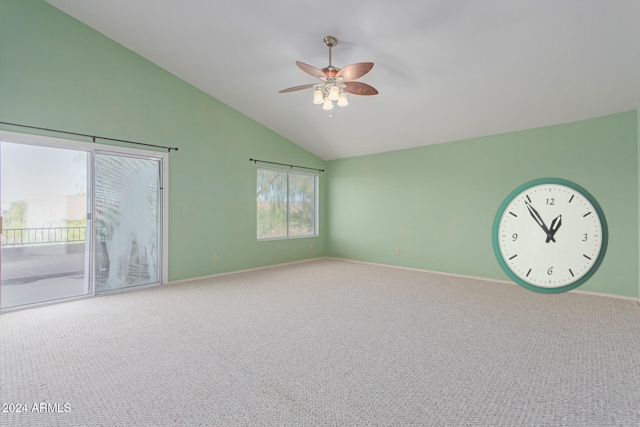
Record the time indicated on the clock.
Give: 12:54
